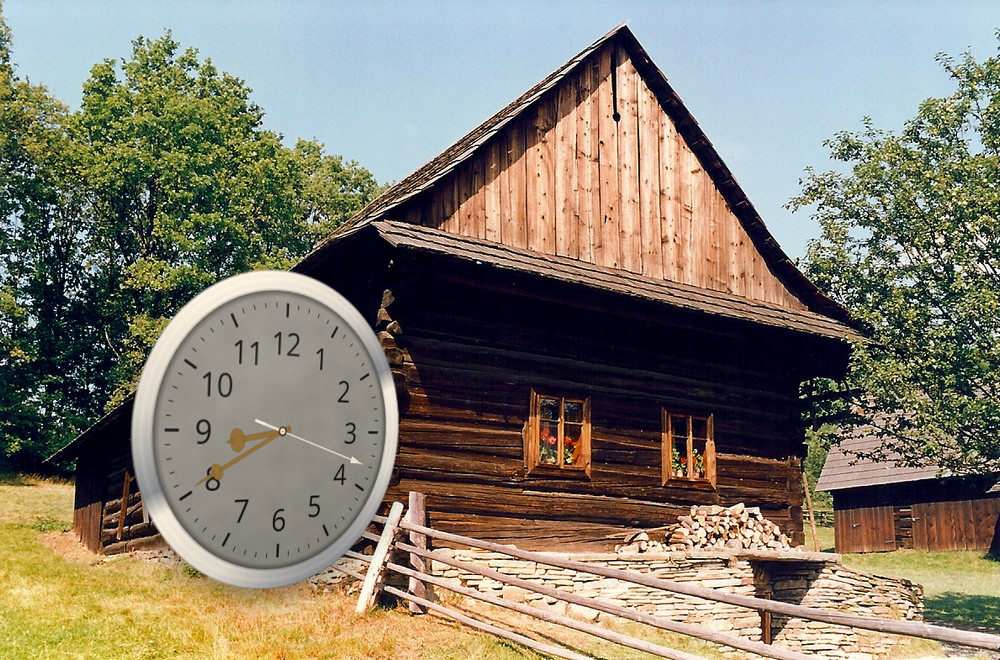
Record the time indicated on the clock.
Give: 8:40:18
